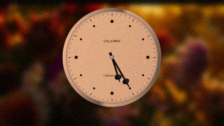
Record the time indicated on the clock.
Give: 5:25
